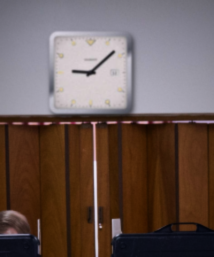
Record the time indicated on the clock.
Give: 9:08
